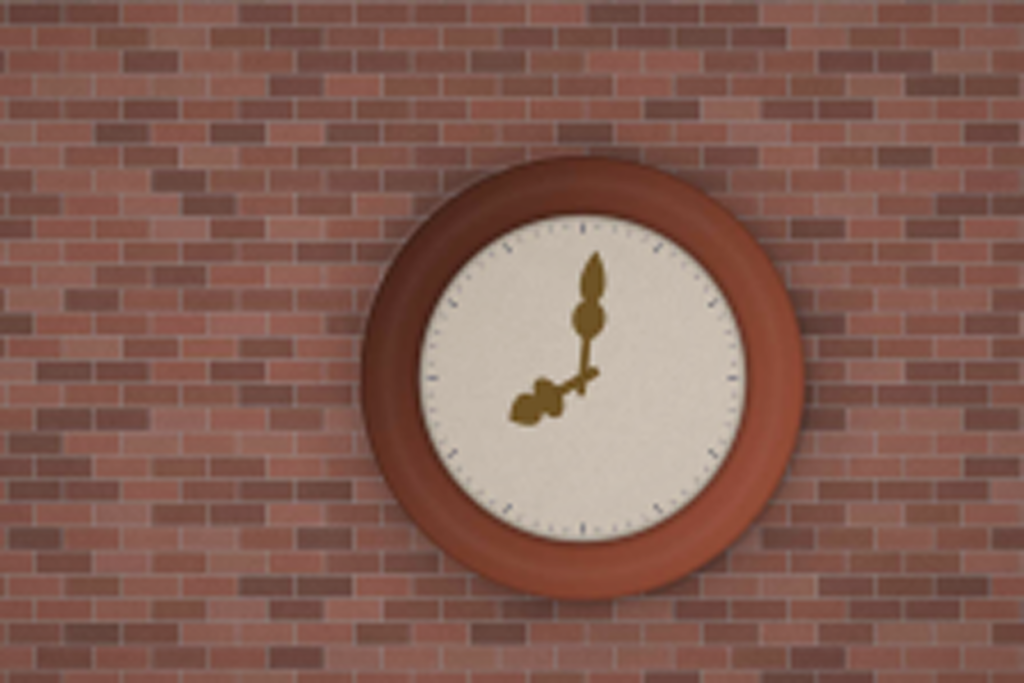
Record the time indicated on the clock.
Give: 8:01
